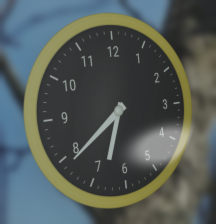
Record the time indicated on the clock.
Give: 6:39
